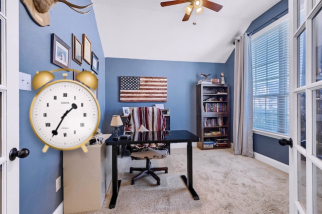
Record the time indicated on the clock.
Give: 1:35
